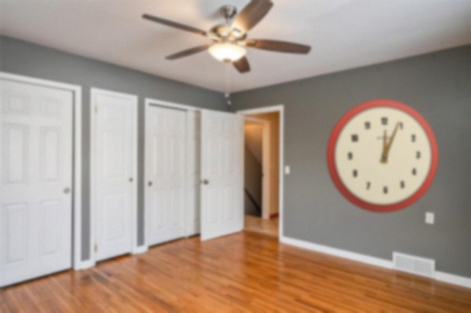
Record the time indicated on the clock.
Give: 12:04
